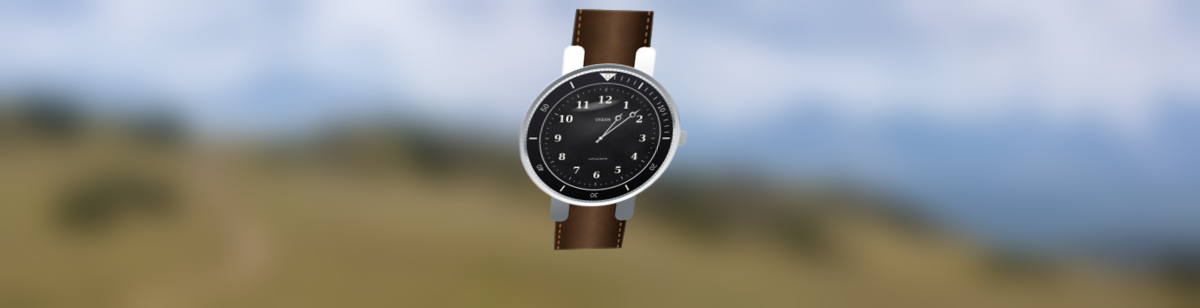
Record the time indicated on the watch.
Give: 1:08
